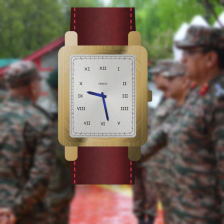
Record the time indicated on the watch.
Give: 9:28
